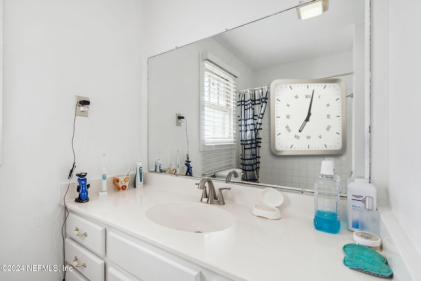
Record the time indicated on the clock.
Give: 7:02
